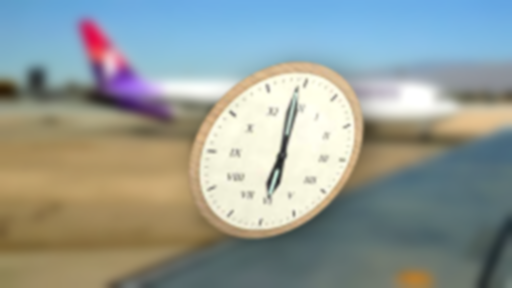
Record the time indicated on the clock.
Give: 5:59
